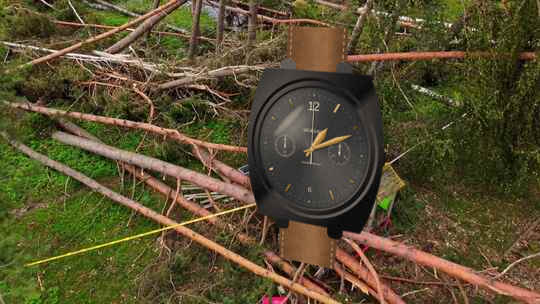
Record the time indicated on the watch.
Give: 1:11
